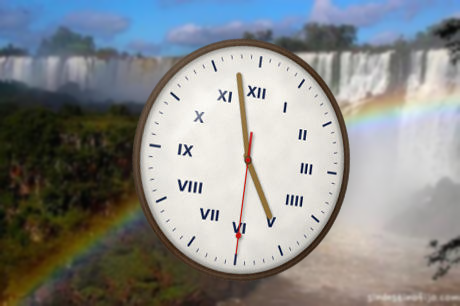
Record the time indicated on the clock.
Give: 4:57:30
